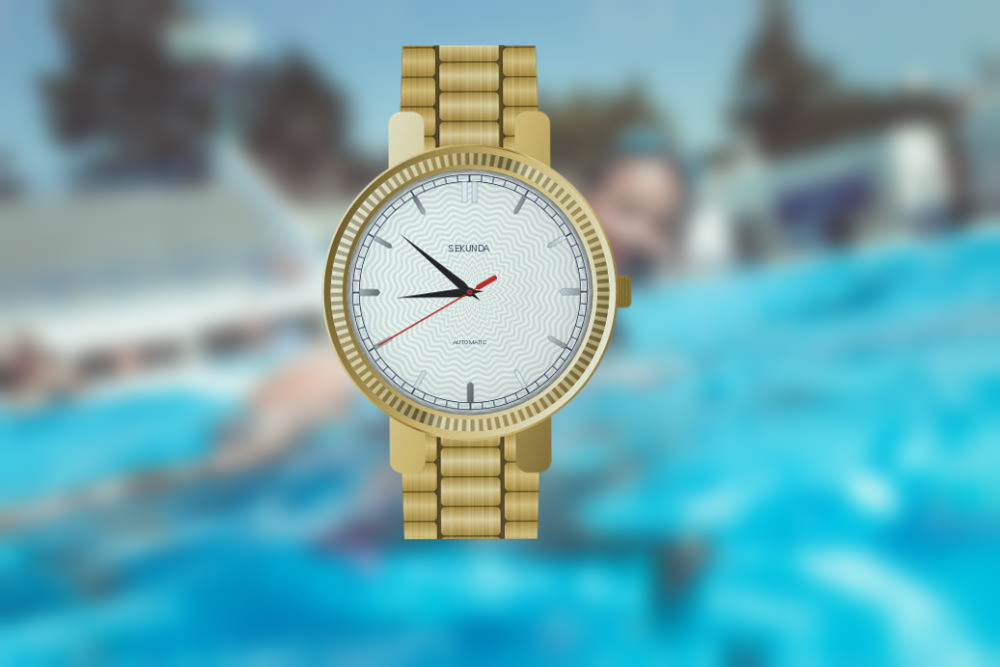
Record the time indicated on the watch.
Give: 8:51:40
